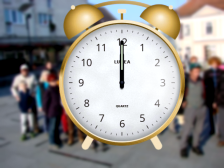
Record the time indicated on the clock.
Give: 12:00
